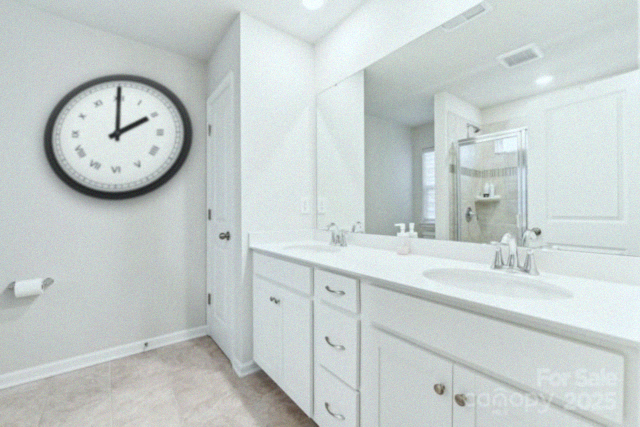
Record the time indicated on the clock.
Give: 2:00
